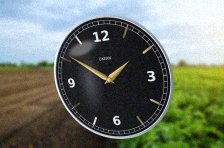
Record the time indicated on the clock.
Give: 1:51
